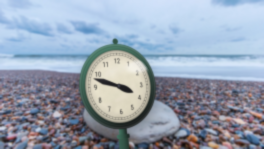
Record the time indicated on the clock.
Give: 3:48
